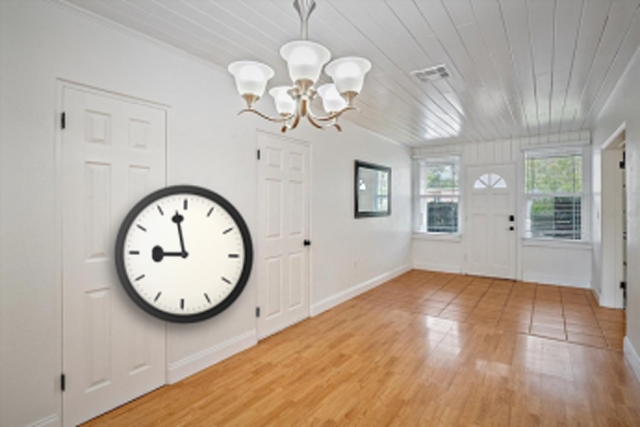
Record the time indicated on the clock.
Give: 8:58
